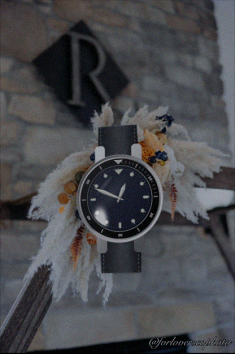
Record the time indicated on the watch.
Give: 12:49
